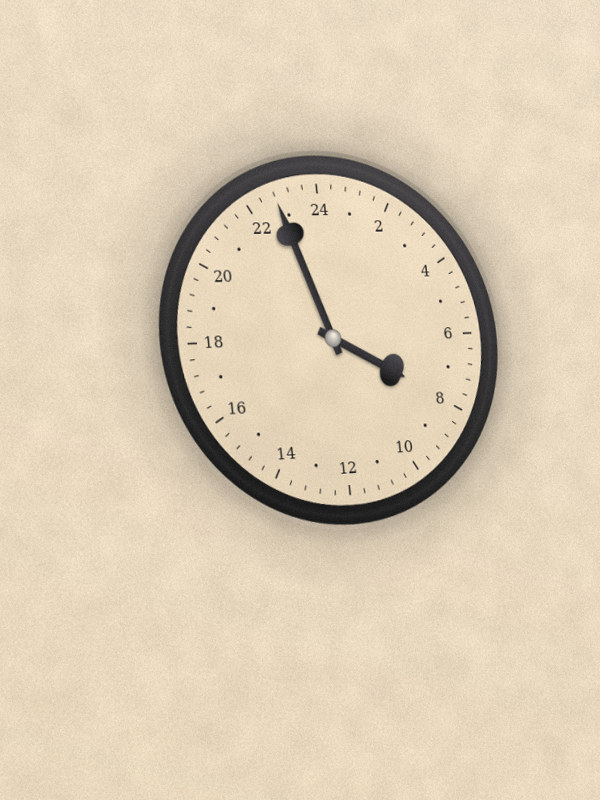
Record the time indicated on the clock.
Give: 7:57
